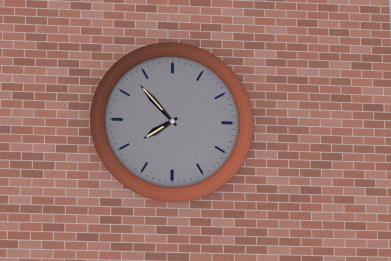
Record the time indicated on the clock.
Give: 7:53
